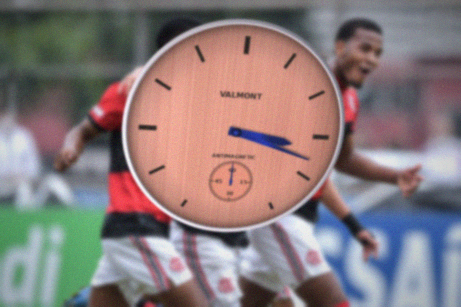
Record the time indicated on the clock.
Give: 3:18
